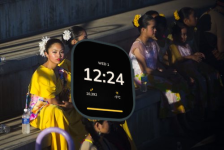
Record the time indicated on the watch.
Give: 12:24
